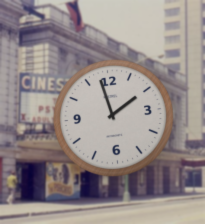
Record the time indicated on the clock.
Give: 1:58
